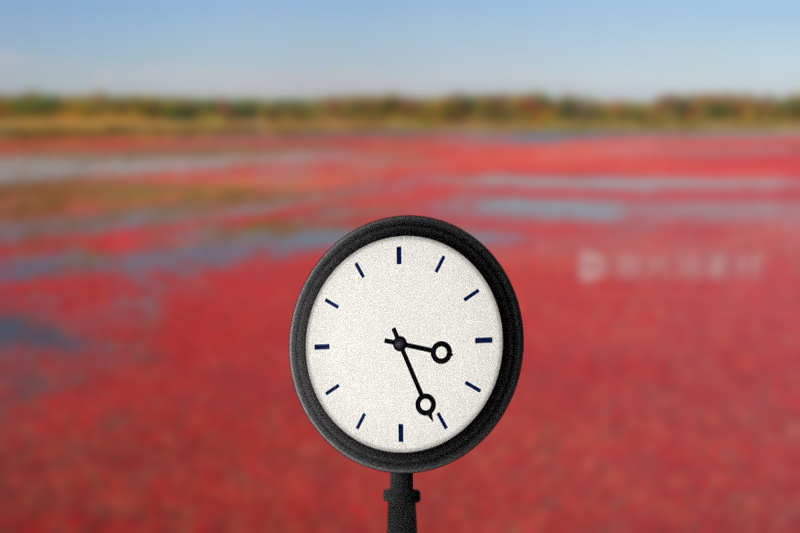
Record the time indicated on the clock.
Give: 3:26
